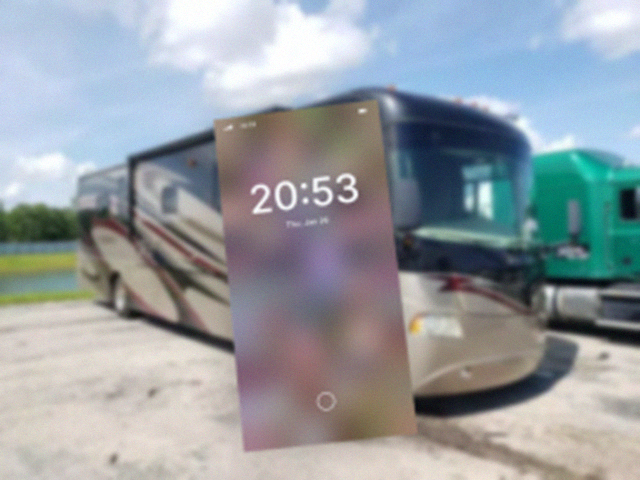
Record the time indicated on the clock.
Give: 20:53
